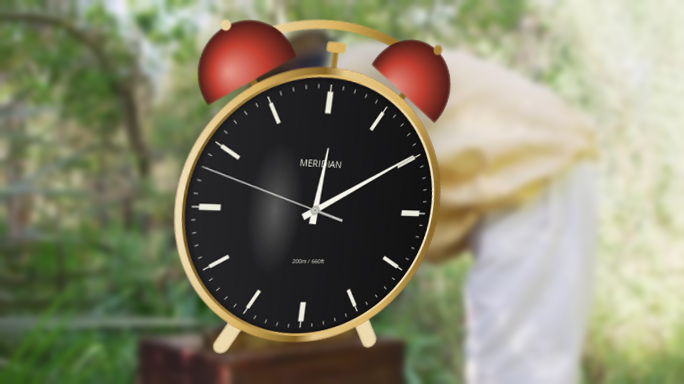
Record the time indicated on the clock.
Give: 12:09:48
